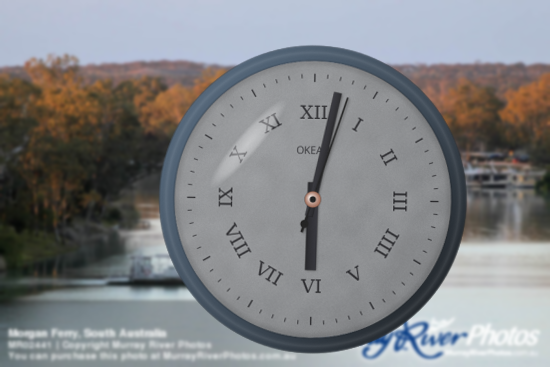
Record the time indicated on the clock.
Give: 6:02:03
